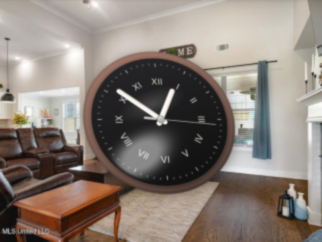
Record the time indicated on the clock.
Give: 12:51:16
